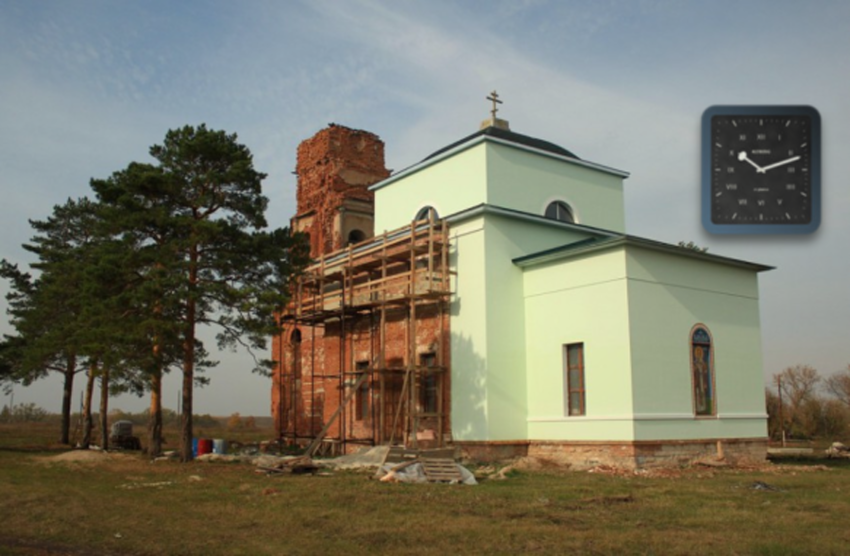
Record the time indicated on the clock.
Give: 10:12
